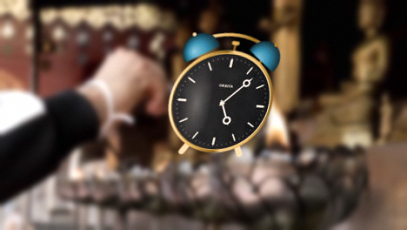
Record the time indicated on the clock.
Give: 5:07
